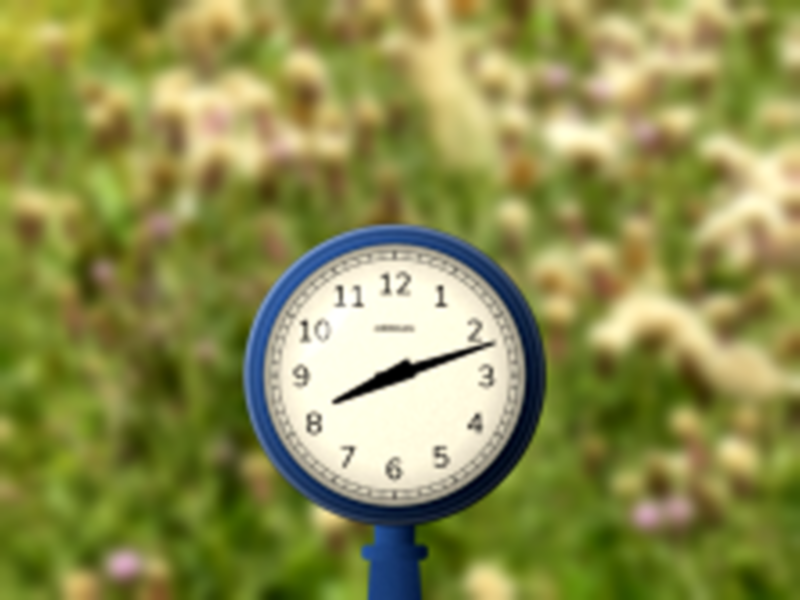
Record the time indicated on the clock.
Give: 8:12
